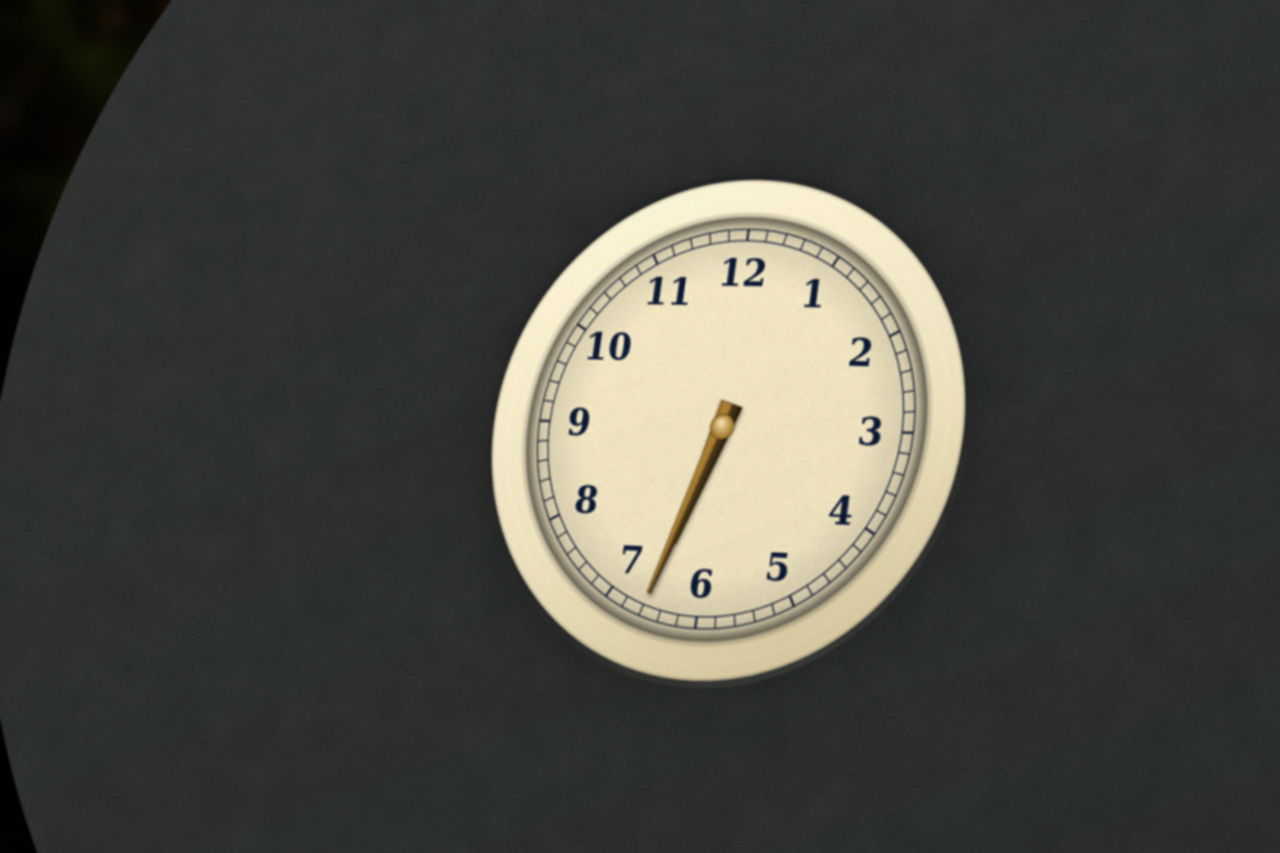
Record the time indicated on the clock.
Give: 6:33
